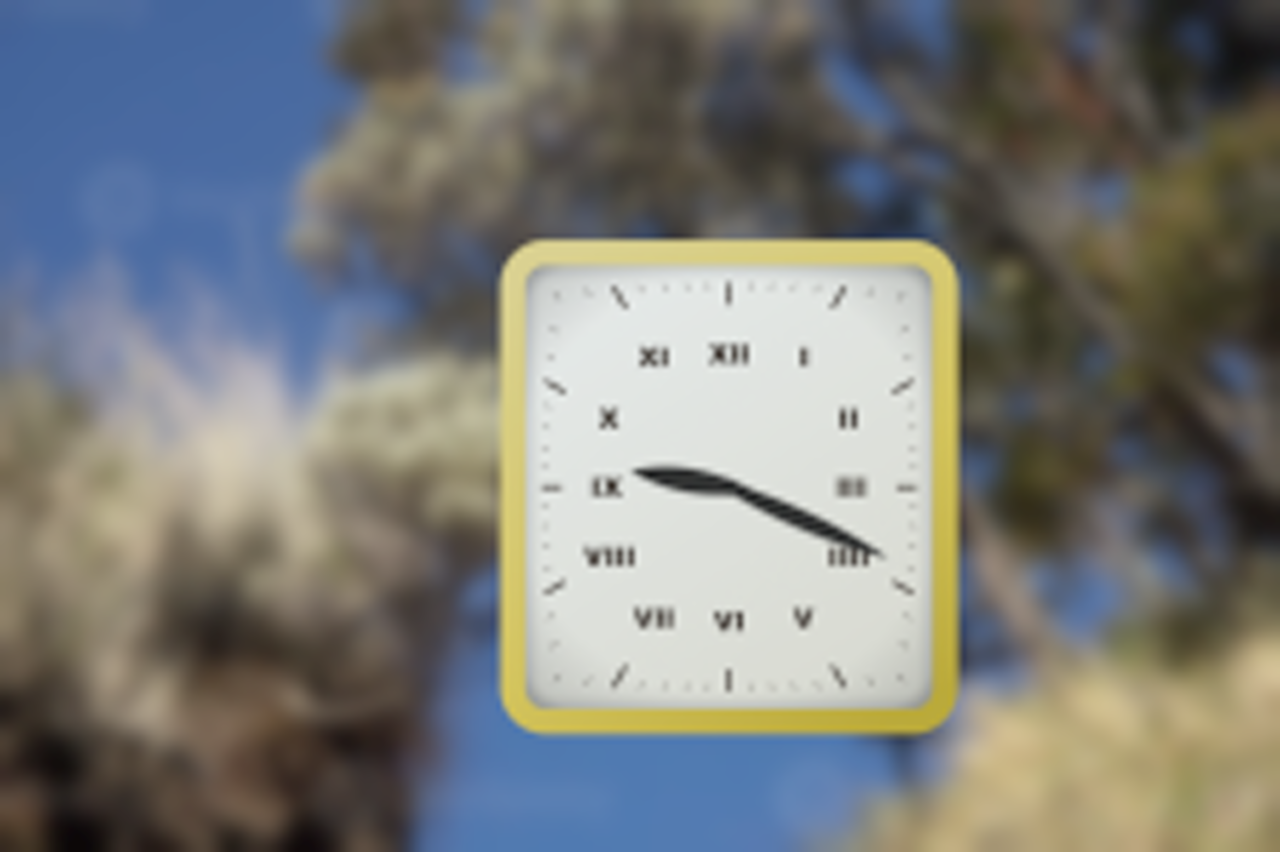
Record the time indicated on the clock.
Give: 9:19
